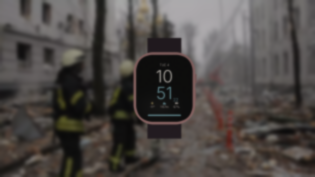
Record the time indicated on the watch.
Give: 10:51
